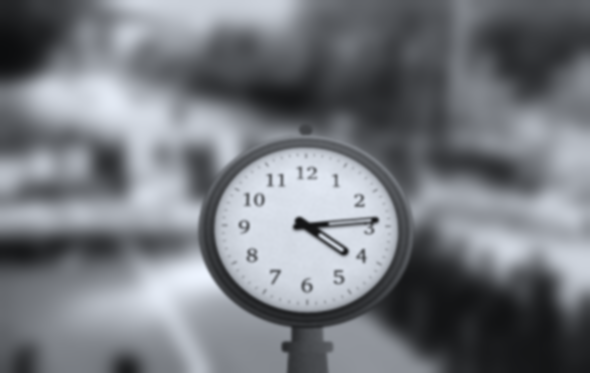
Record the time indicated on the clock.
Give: 4:14
